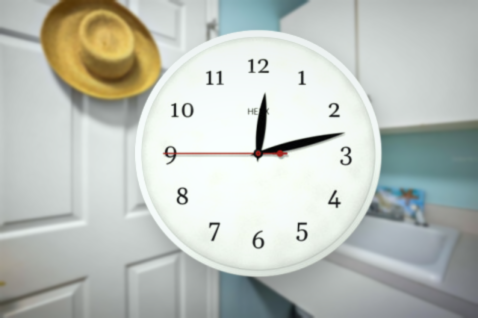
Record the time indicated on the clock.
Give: 12:12:45
